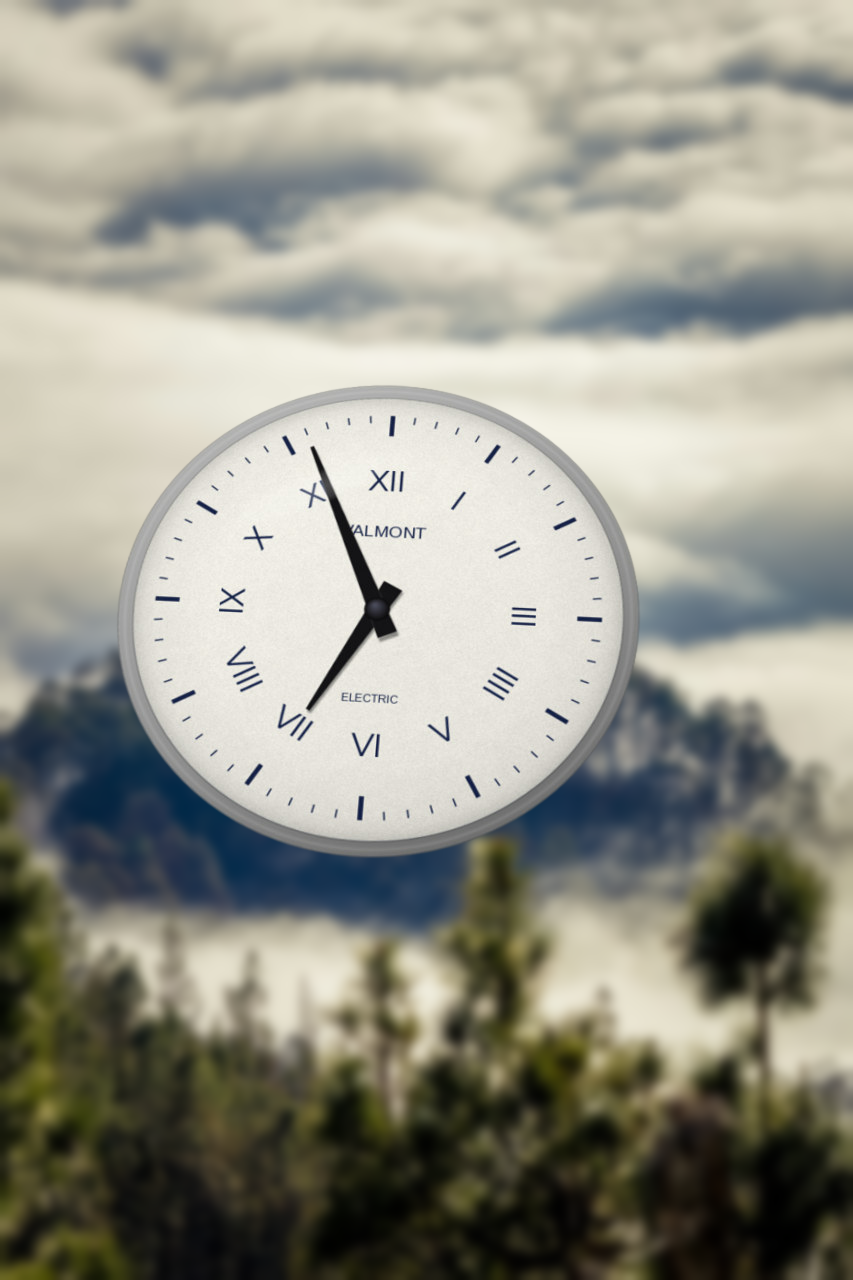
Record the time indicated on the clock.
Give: 6:56
